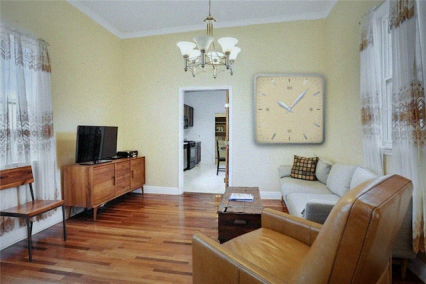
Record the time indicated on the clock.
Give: 10:07
